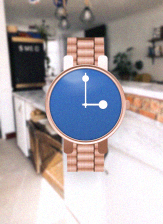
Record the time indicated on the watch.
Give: 3:00
